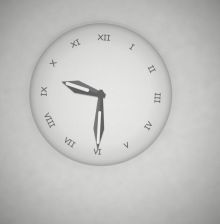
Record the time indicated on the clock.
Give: 9:30
